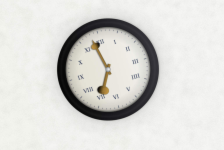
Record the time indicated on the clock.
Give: 6:58
